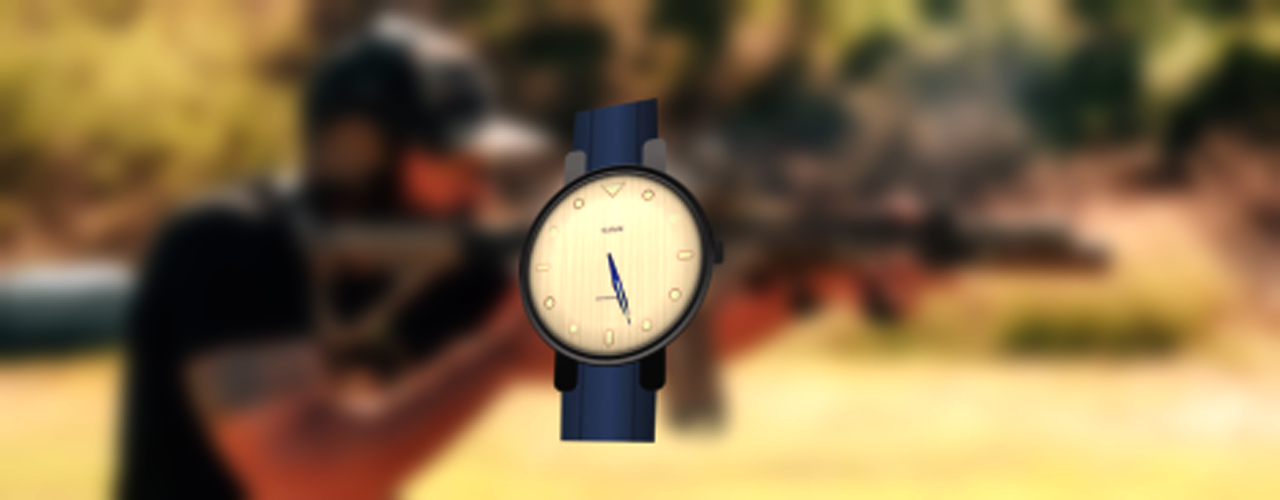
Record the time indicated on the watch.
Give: 5:27
